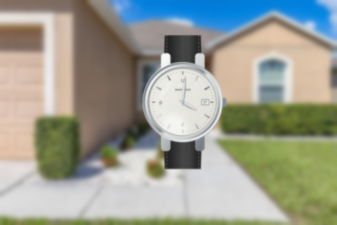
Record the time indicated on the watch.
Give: 4:01
